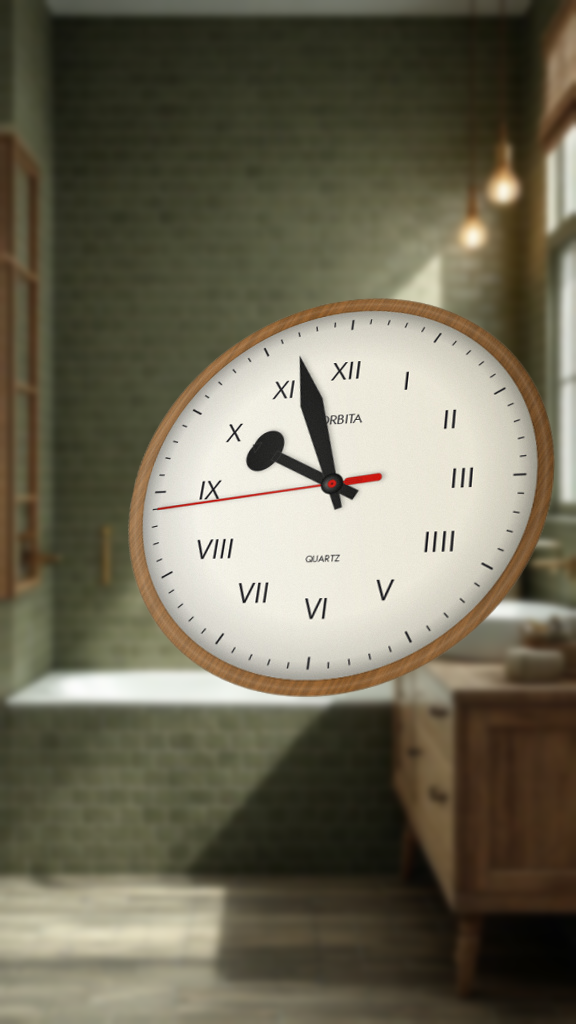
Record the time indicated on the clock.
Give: 9:56:44
